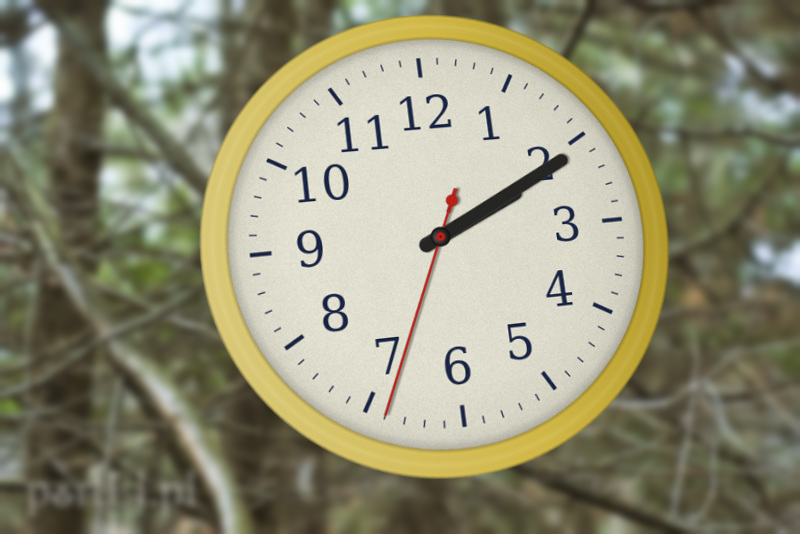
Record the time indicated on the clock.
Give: 2:10:34
